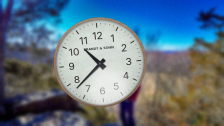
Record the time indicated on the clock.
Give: 10:38
